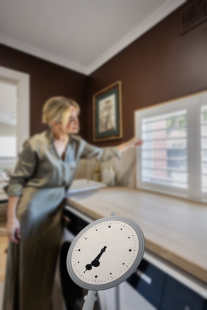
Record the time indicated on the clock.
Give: 6:35
